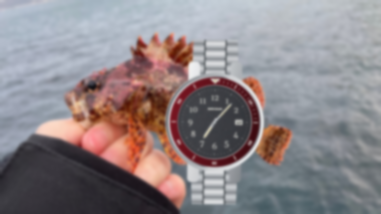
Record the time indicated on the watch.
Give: 7:07
